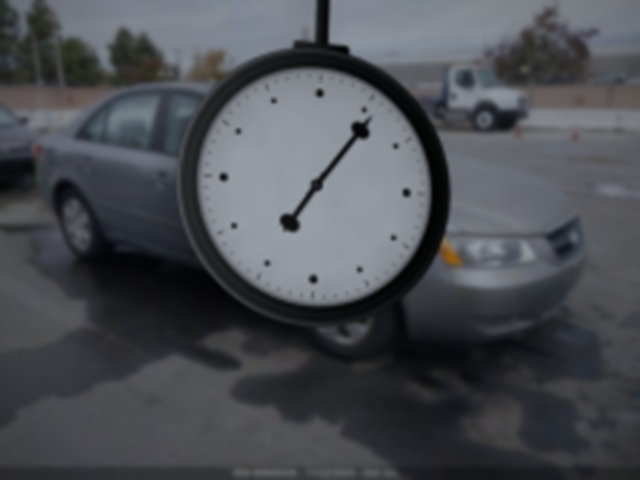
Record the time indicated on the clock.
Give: 7:06
